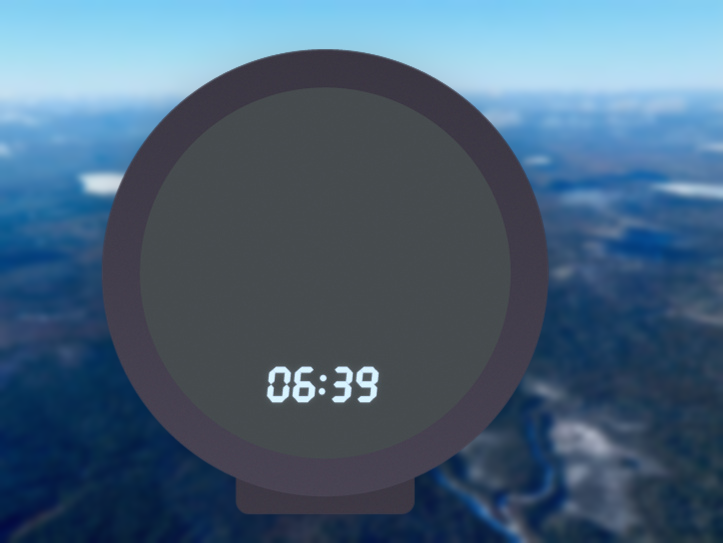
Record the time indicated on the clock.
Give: 6:39
